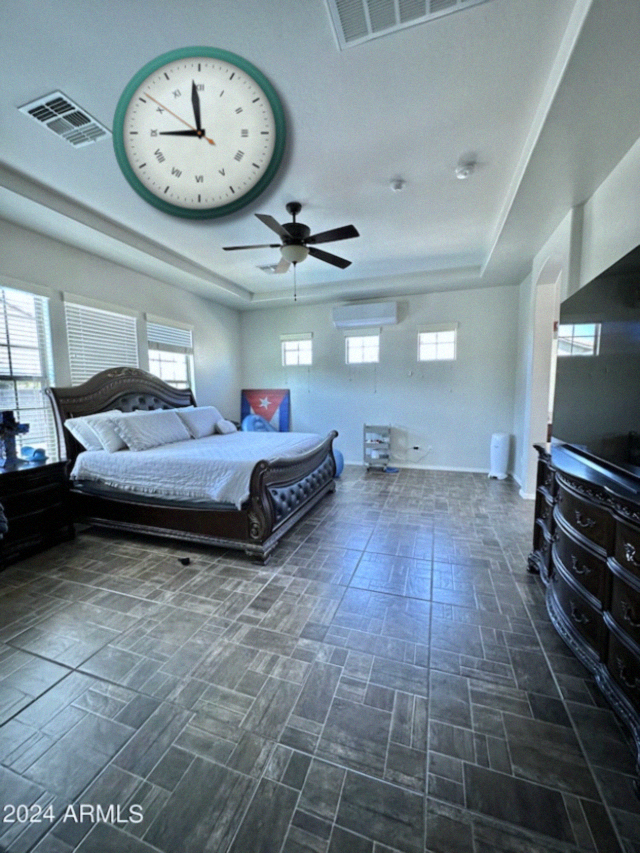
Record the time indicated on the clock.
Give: 8:58:51
